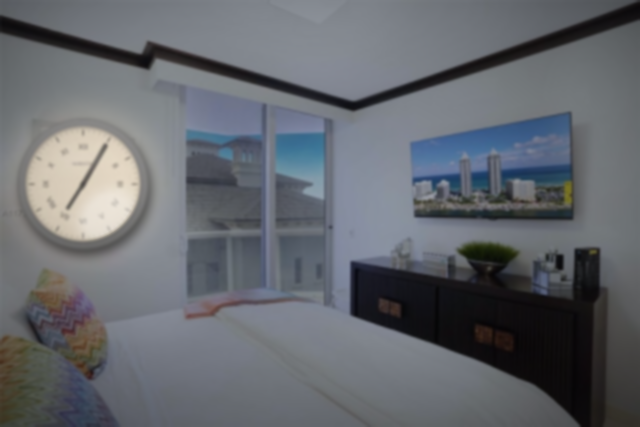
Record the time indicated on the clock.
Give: 7:05
